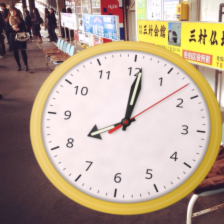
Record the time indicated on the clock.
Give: 8:01:08
